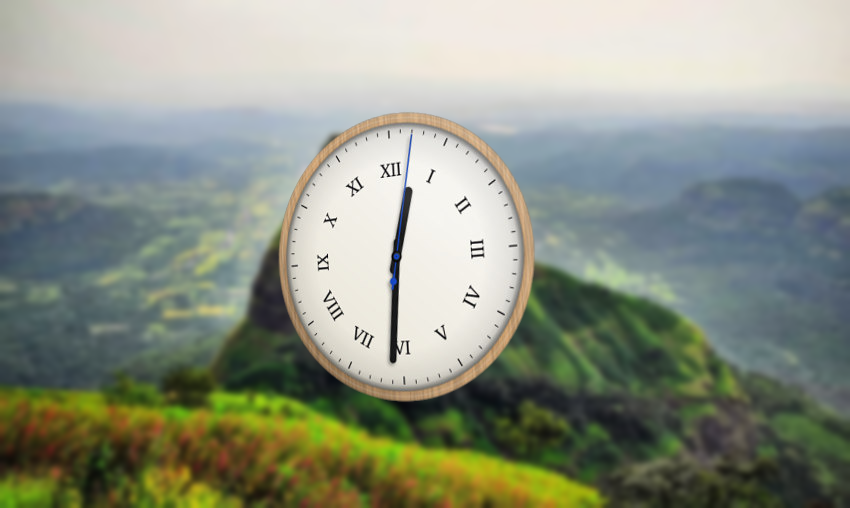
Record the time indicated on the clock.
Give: 12:31:02
